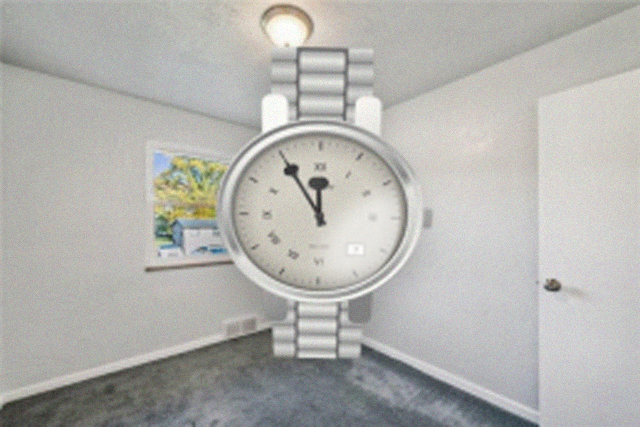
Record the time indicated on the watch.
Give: 11:55
